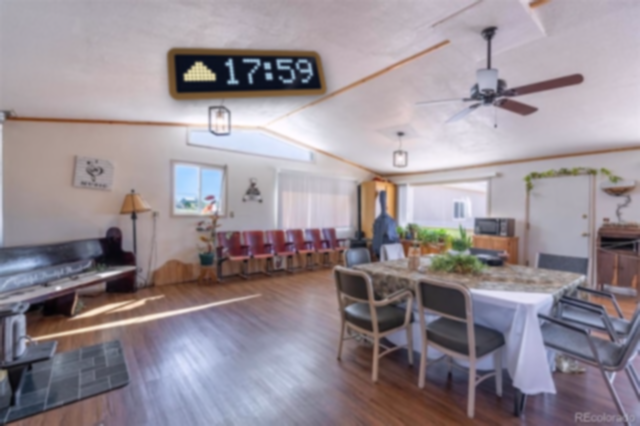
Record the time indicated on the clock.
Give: 17:59
